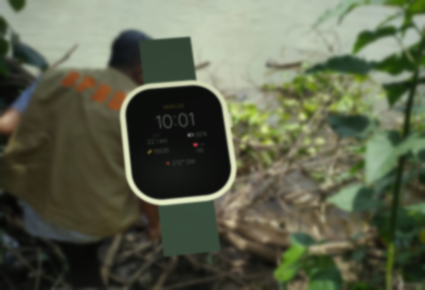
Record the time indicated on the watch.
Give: 10:01
